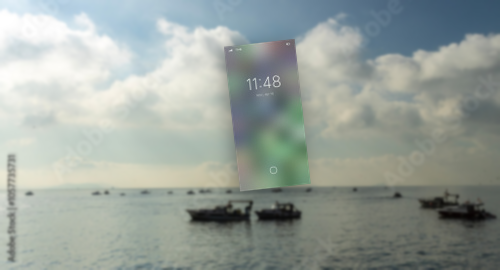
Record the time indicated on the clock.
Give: 11:48
